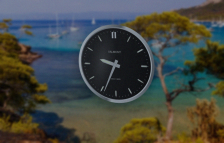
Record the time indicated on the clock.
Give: 9:34
